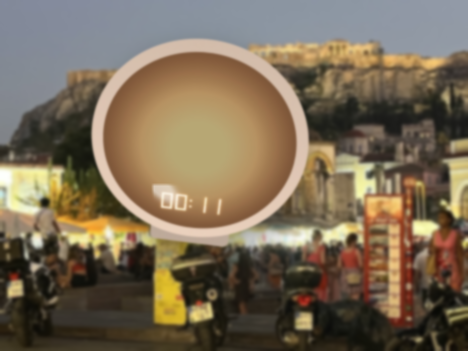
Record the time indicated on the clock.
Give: 0:11
